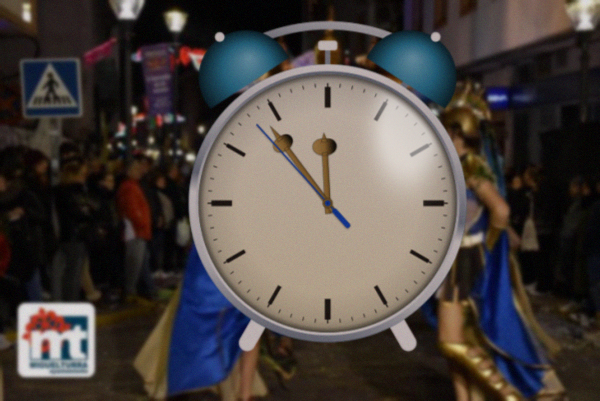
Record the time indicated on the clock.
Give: 11:53:53
